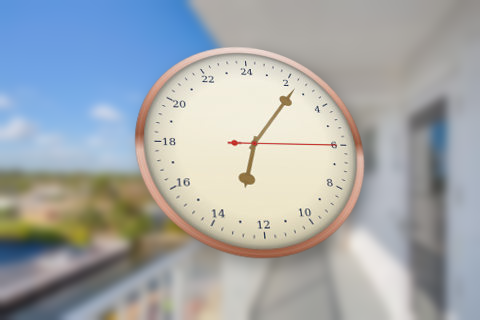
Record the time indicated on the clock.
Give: 13:06:15
